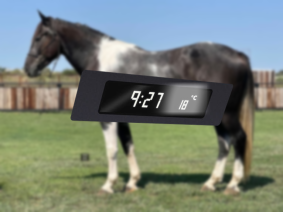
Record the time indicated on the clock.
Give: 9:27
